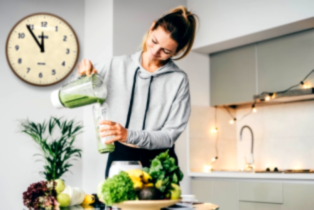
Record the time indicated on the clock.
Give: 11:54
